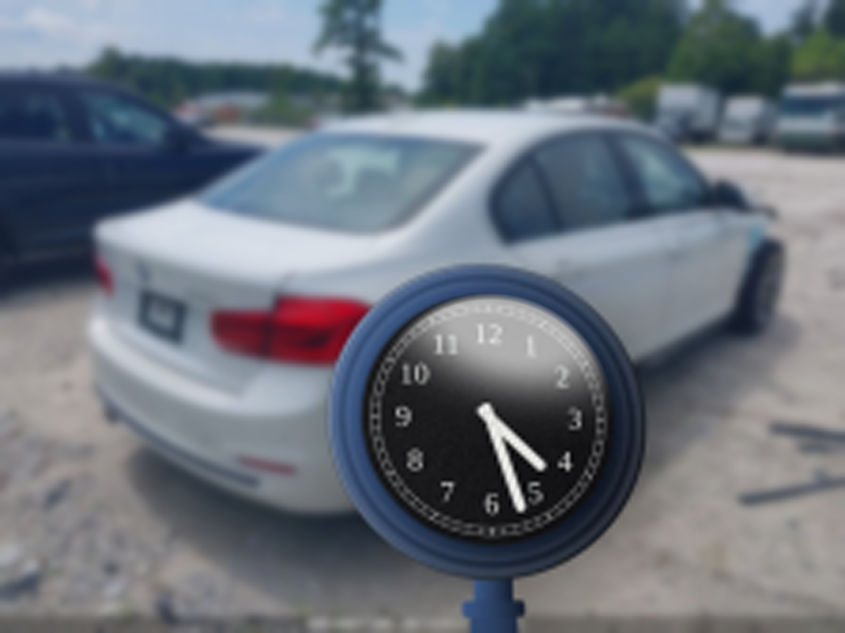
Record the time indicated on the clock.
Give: 4:27
